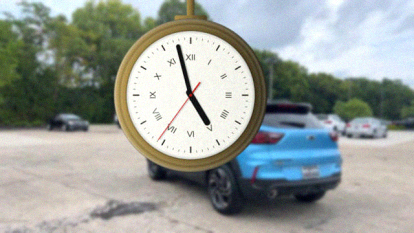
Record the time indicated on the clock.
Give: 4:57:36
